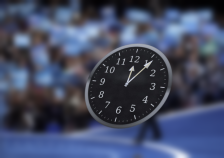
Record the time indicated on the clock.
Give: 12:06
